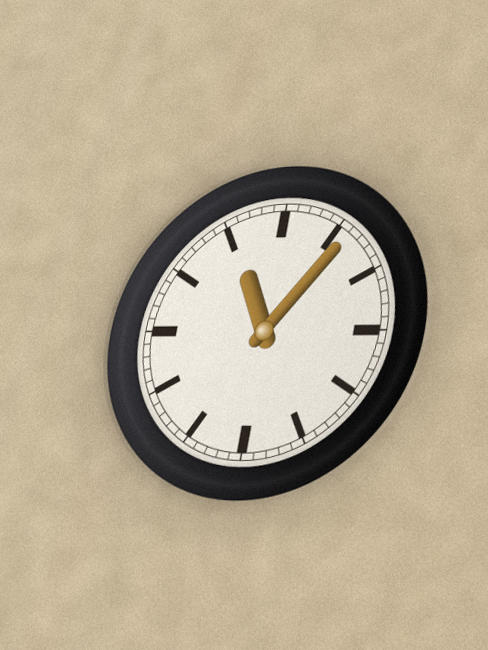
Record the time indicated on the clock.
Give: 11:06
